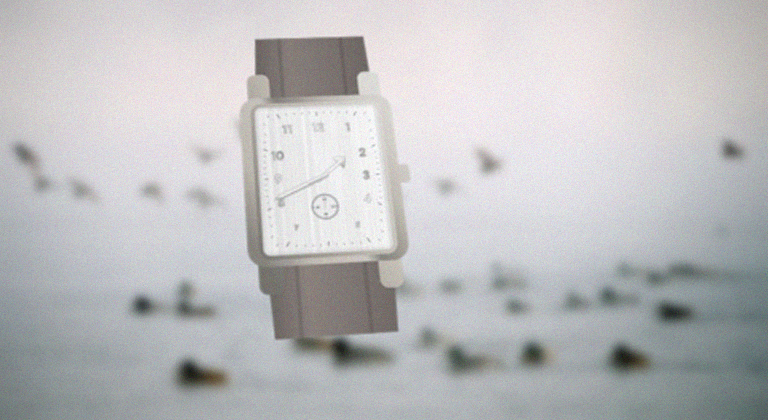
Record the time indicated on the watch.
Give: 1:41
